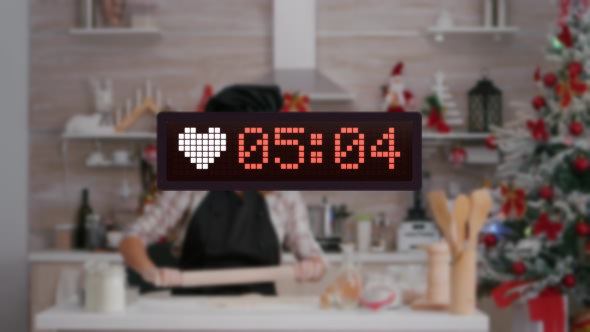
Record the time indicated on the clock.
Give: 5:04
